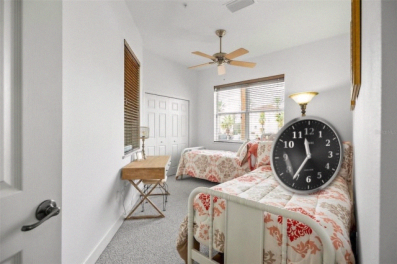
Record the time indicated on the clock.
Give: 11:36
